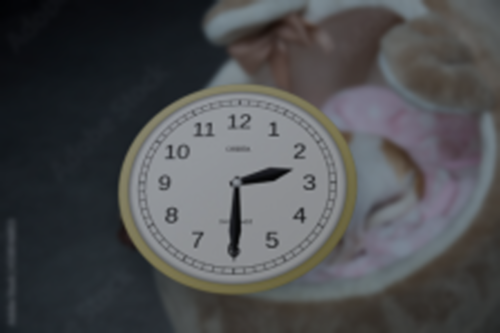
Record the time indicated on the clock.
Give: 2:30
